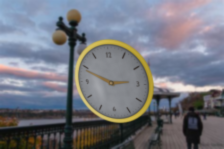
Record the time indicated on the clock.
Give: 2:49
